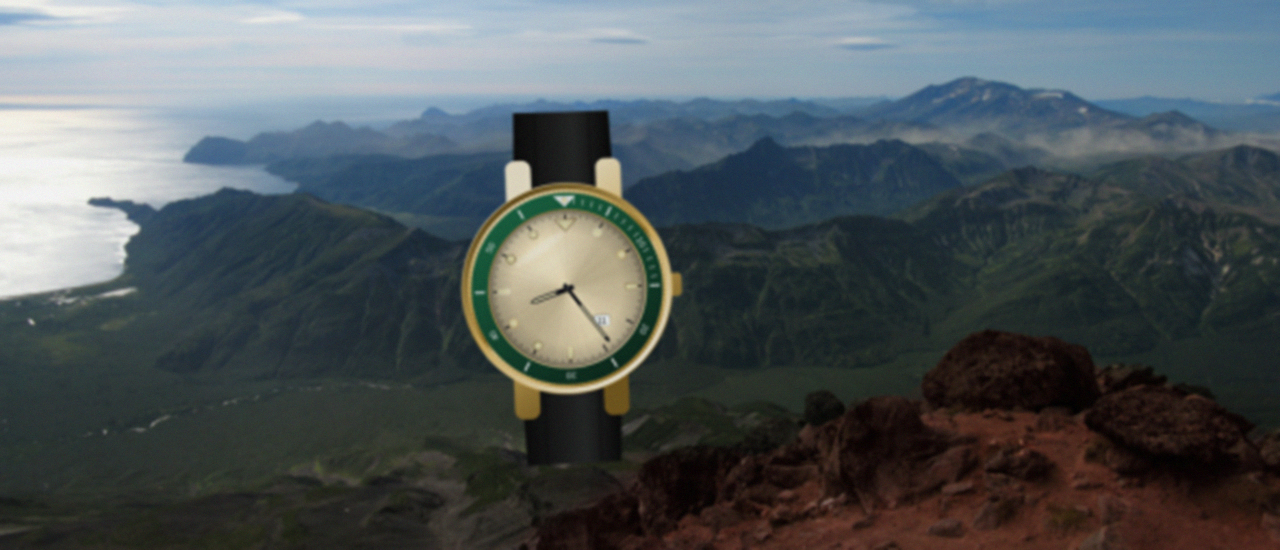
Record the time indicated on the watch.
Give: 8:24
